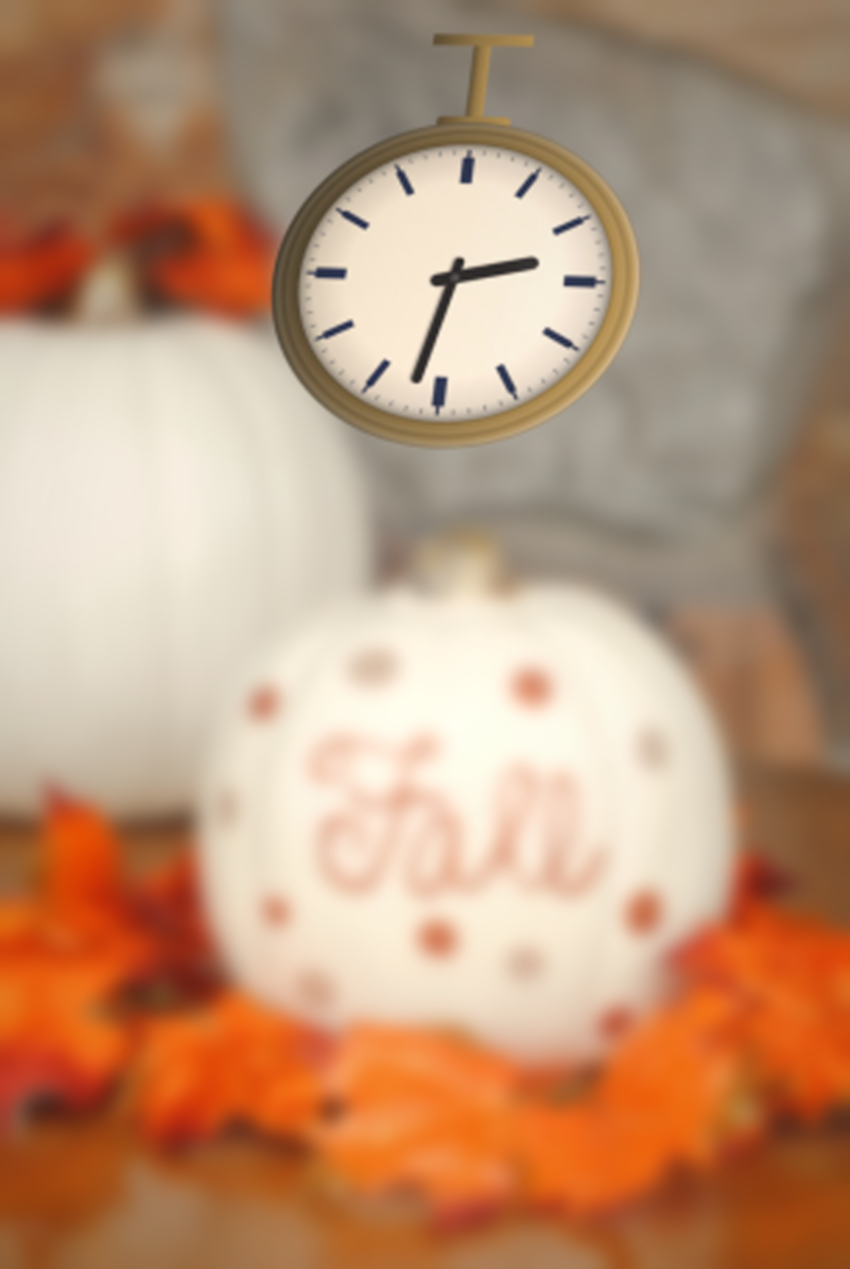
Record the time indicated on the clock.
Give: 2:32
